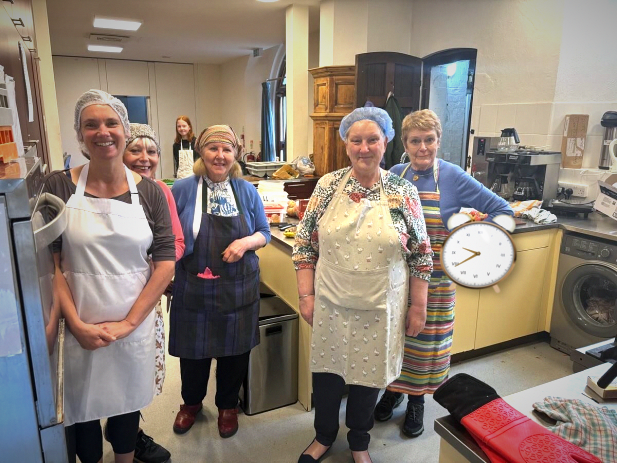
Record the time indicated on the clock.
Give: 9:39
